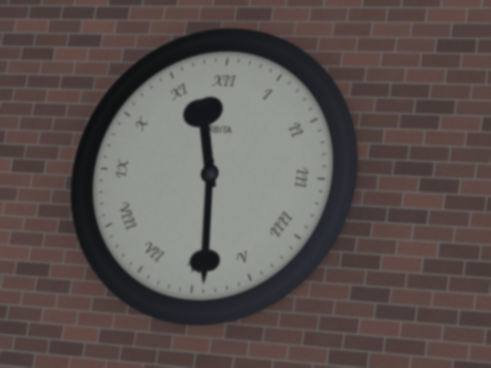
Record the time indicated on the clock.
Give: 11:29
